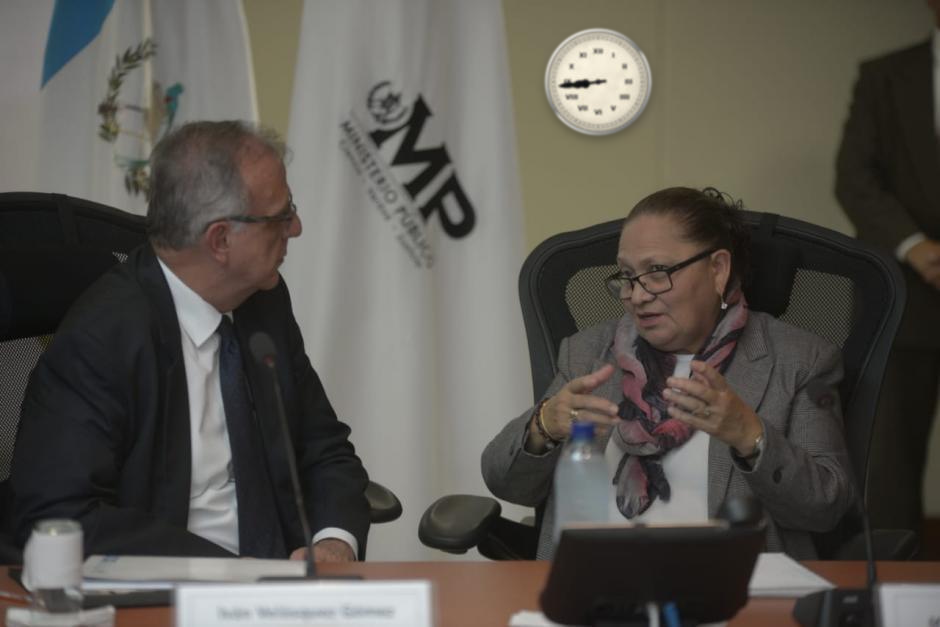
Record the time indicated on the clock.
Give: 8:44
